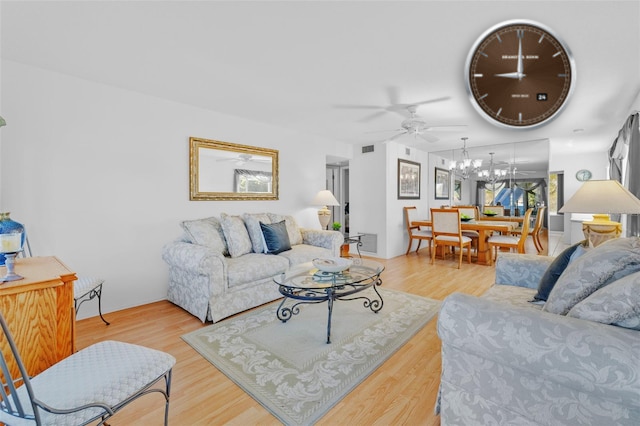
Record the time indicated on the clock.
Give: 9:00
